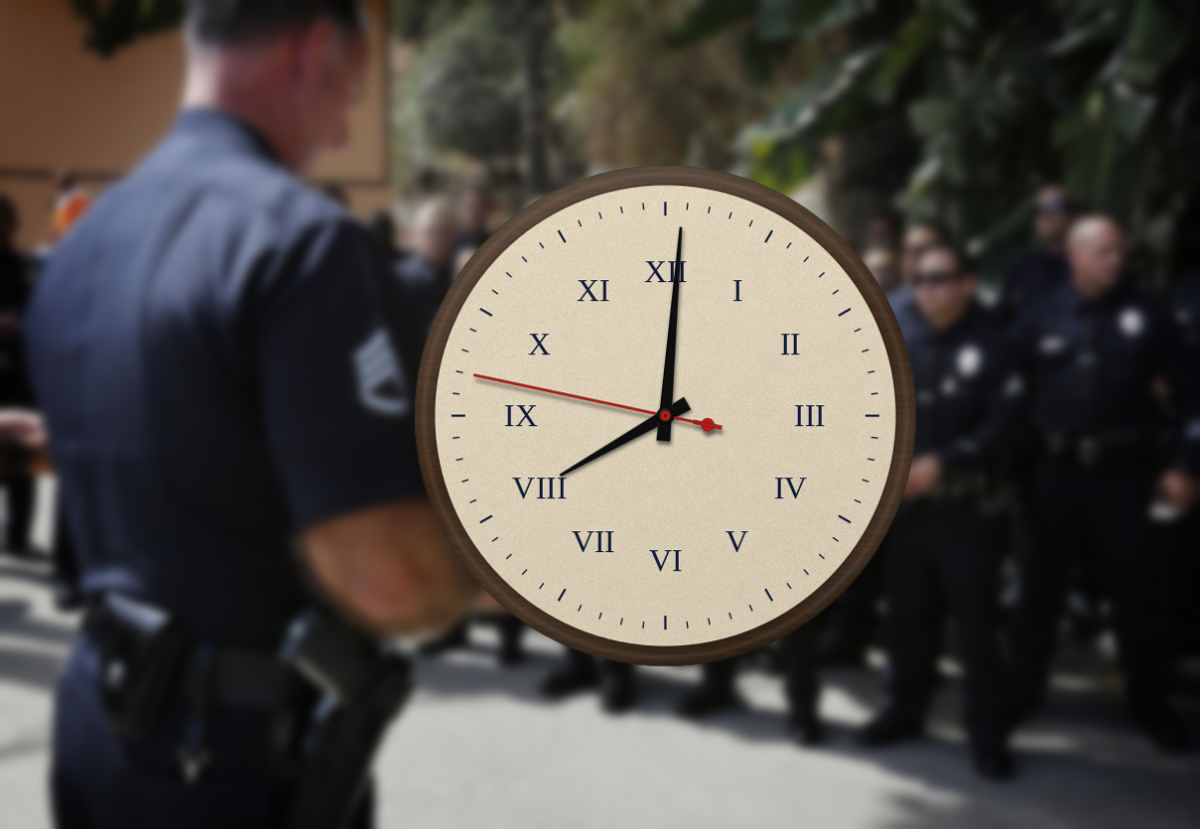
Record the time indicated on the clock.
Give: 8:00:47
